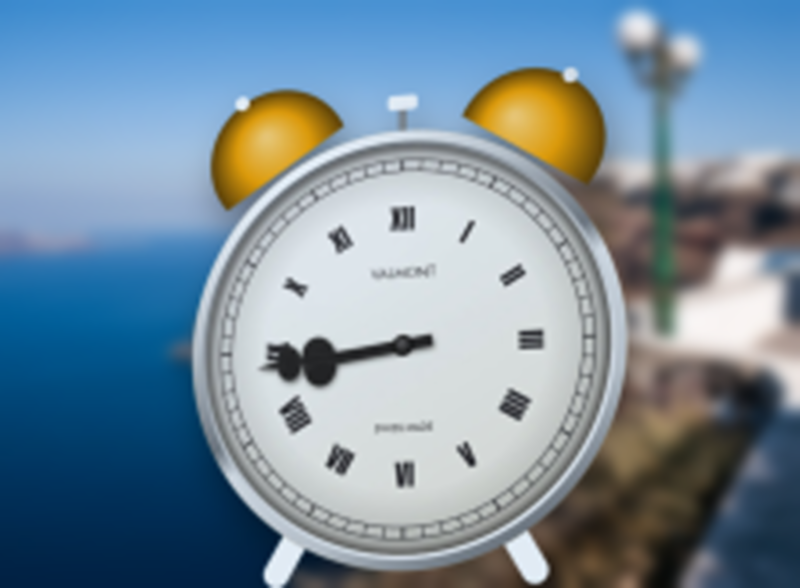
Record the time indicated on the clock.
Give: 8:44
